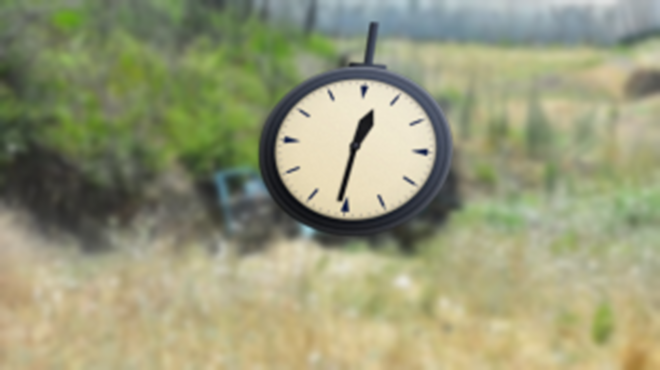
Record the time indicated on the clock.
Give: 12:31
